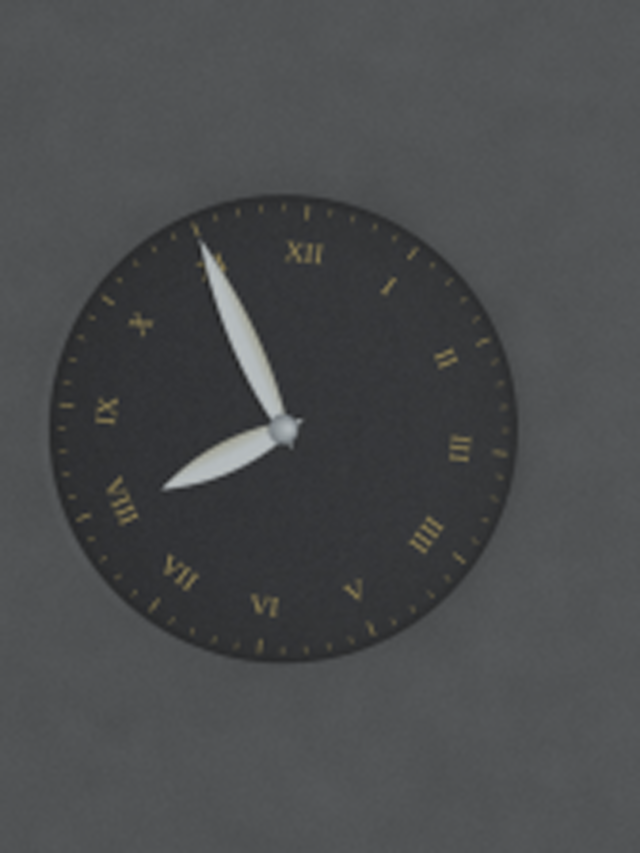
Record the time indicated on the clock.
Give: 7:55
